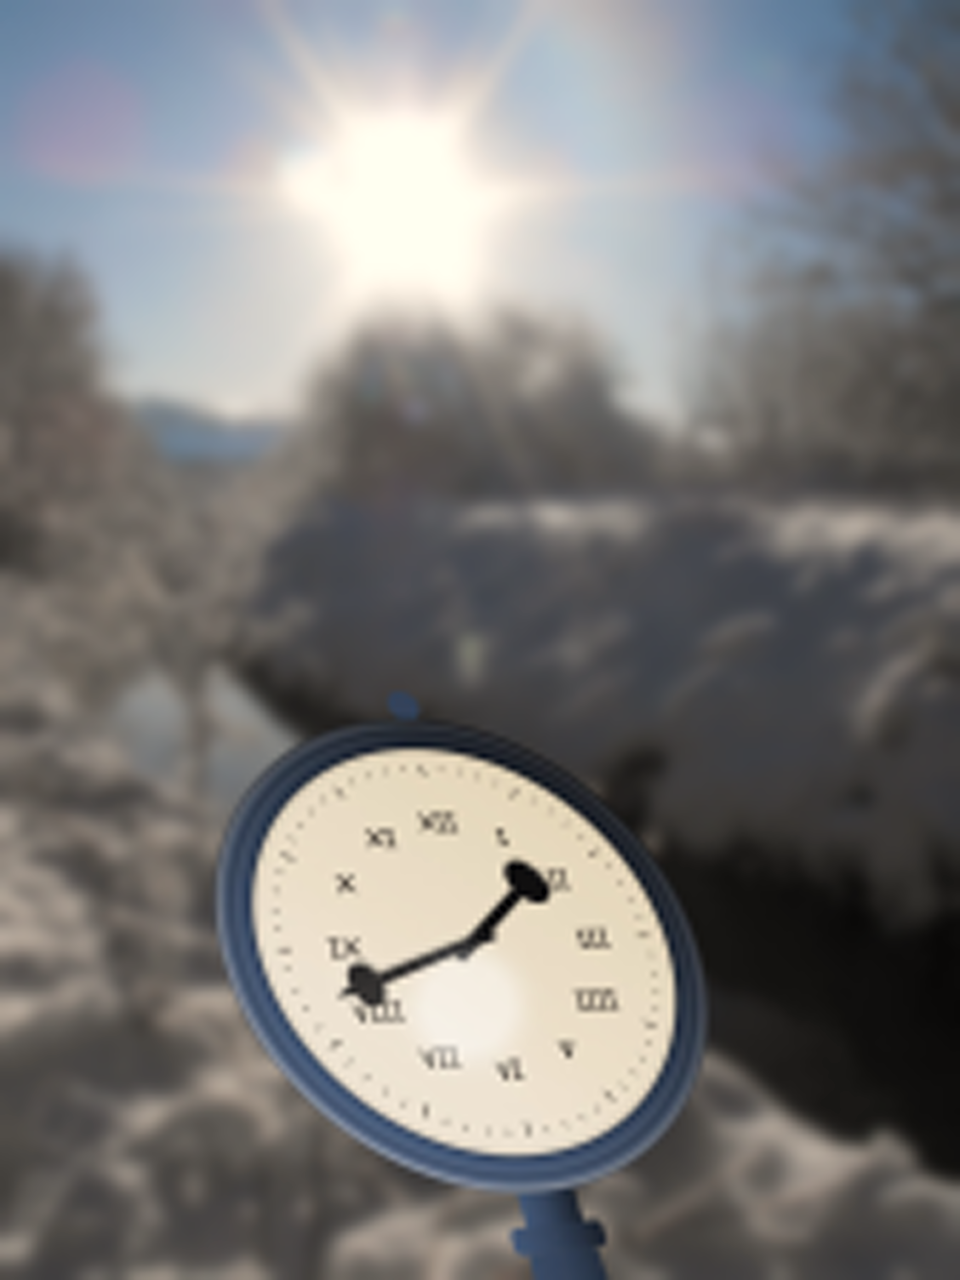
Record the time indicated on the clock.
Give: 1:42
